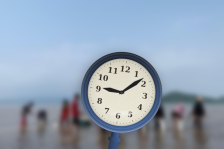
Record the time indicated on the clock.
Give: 9:08
